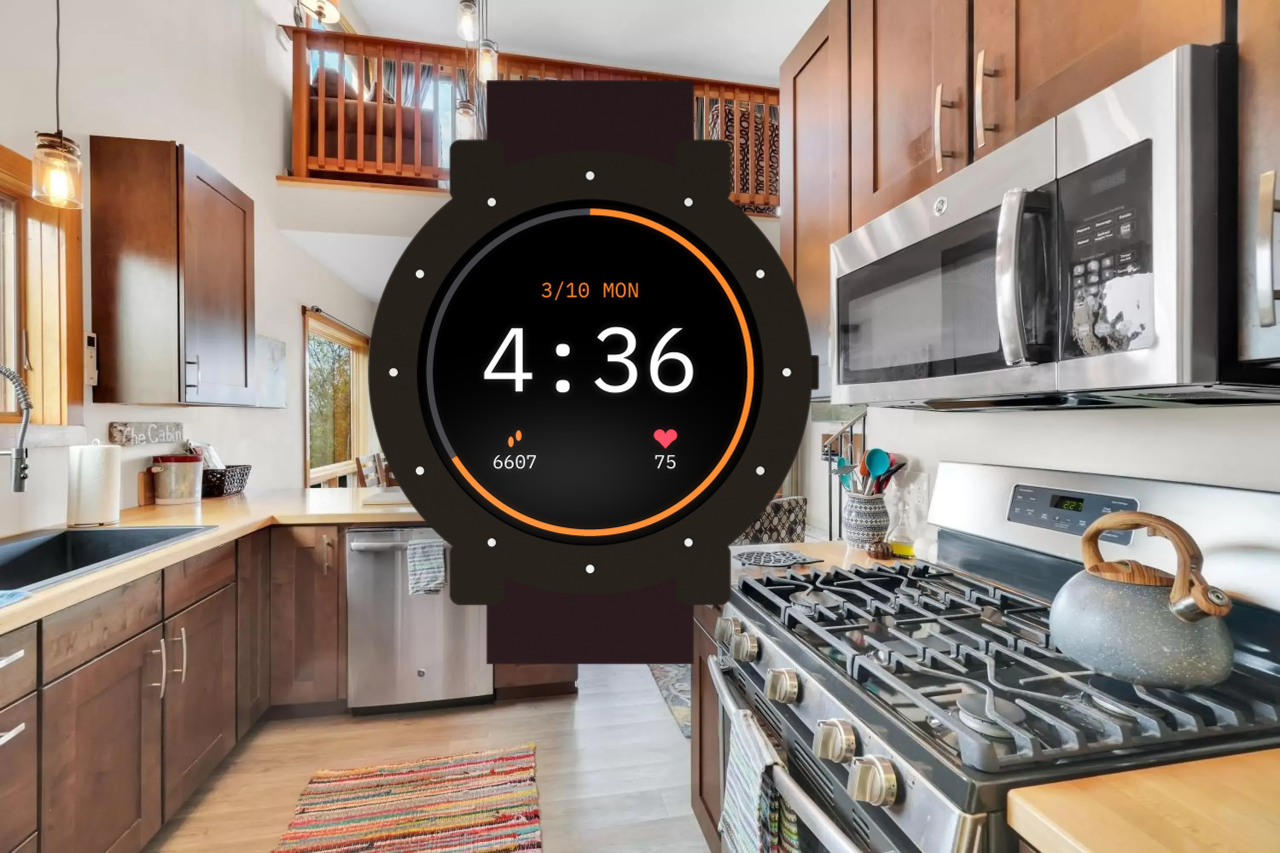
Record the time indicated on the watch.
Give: 4:36
